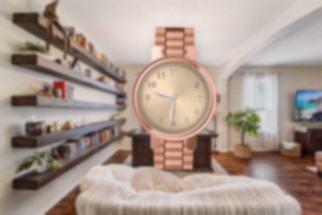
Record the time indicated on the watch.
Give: 9:31
